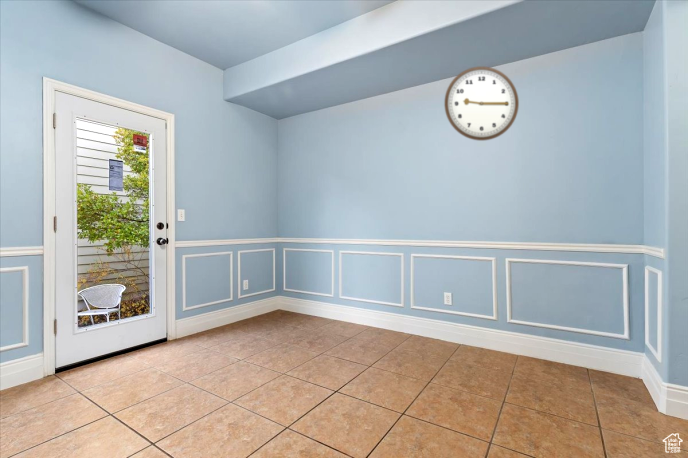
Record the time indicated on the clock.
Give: 9:15
